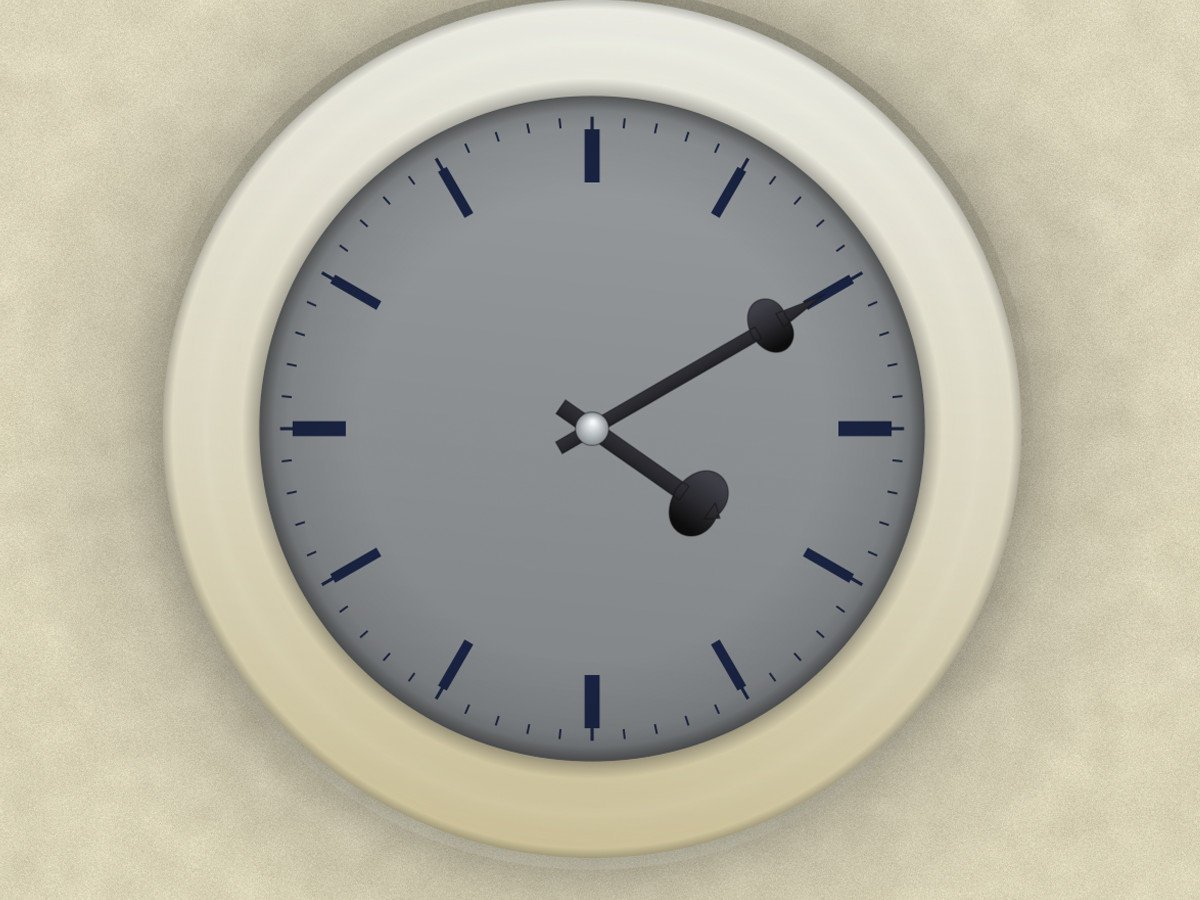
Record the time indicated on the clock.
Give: 4:10
